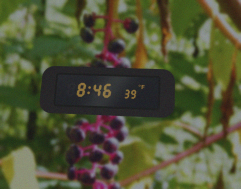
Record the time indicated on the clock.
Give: 8:46
